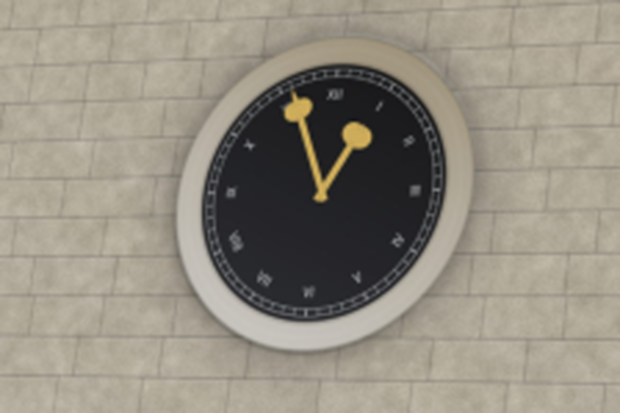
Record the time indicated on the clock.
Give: 12:56
